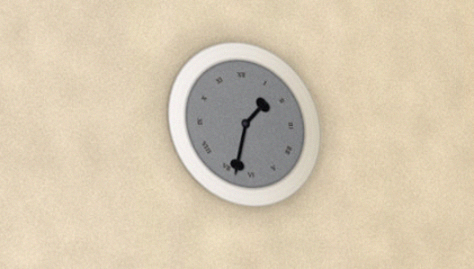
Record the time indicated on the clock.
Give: 1:33
